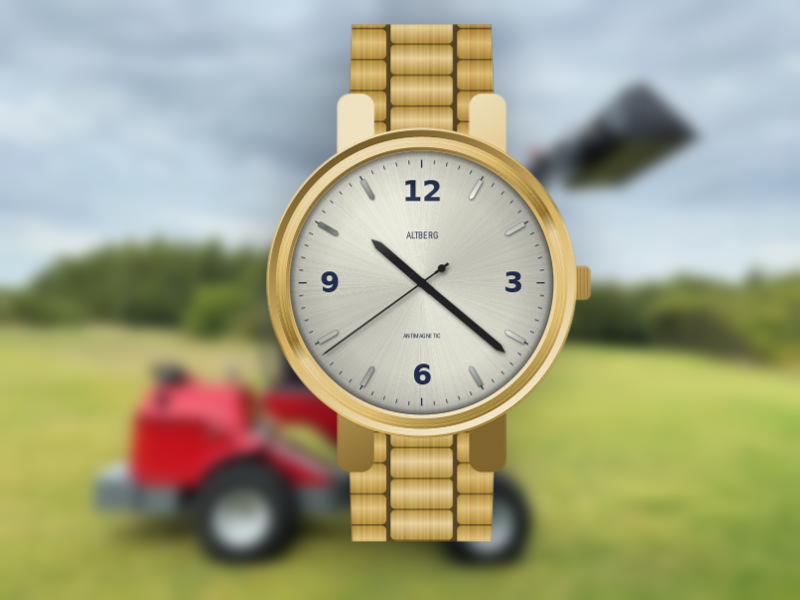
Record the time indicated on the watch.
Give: 10:21:39
